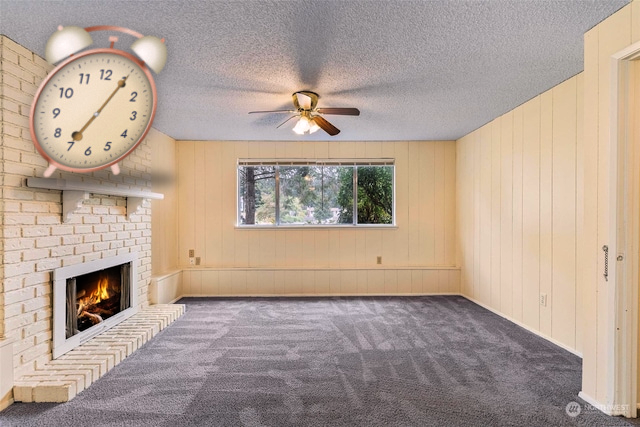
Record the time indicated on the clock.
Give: 7:05
